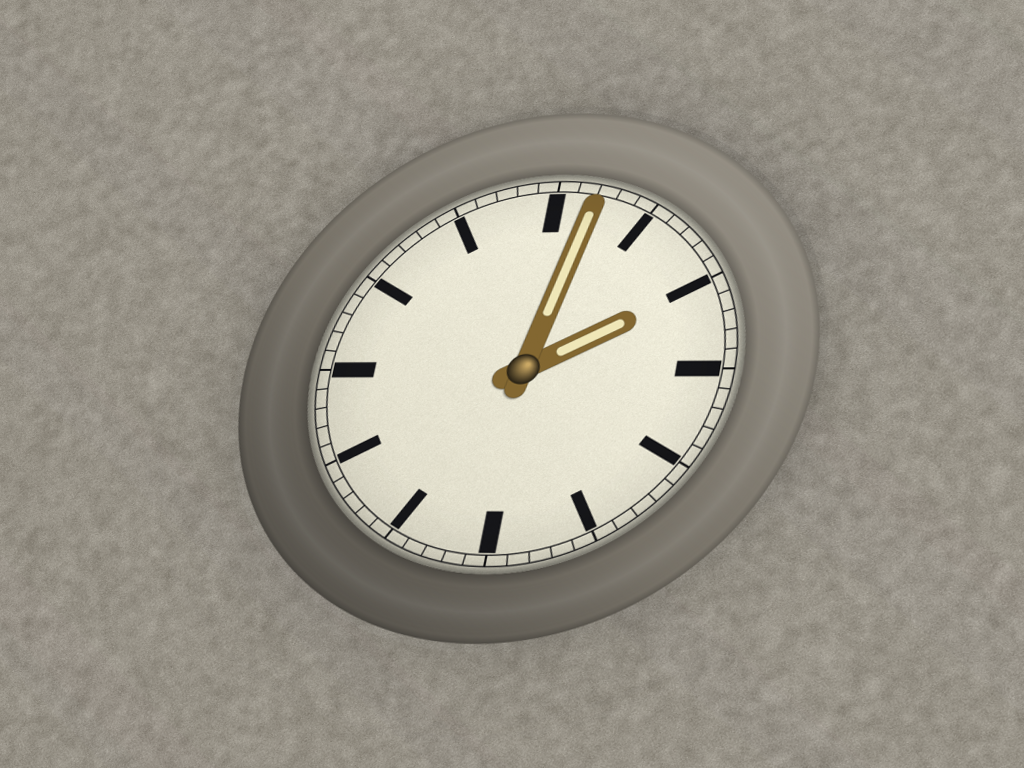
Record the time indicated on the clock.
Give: 2:02
